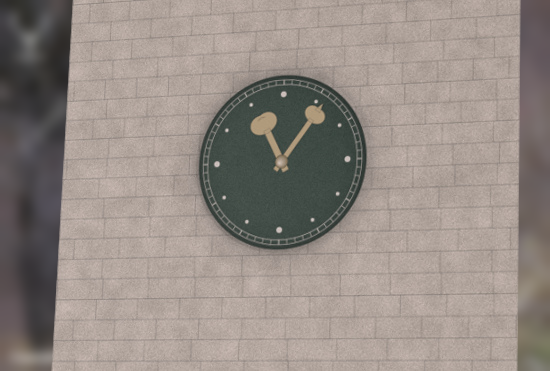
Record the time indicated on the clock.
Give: 11:06
